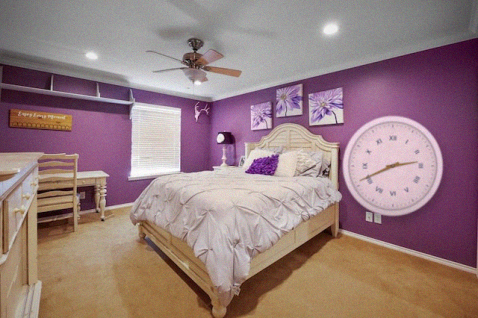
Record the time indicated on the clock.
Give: 2:41
